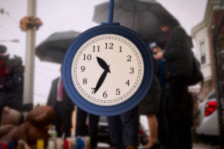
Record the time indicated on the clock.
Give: 10:34
